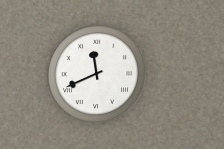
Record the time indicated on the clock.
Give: 11:41
